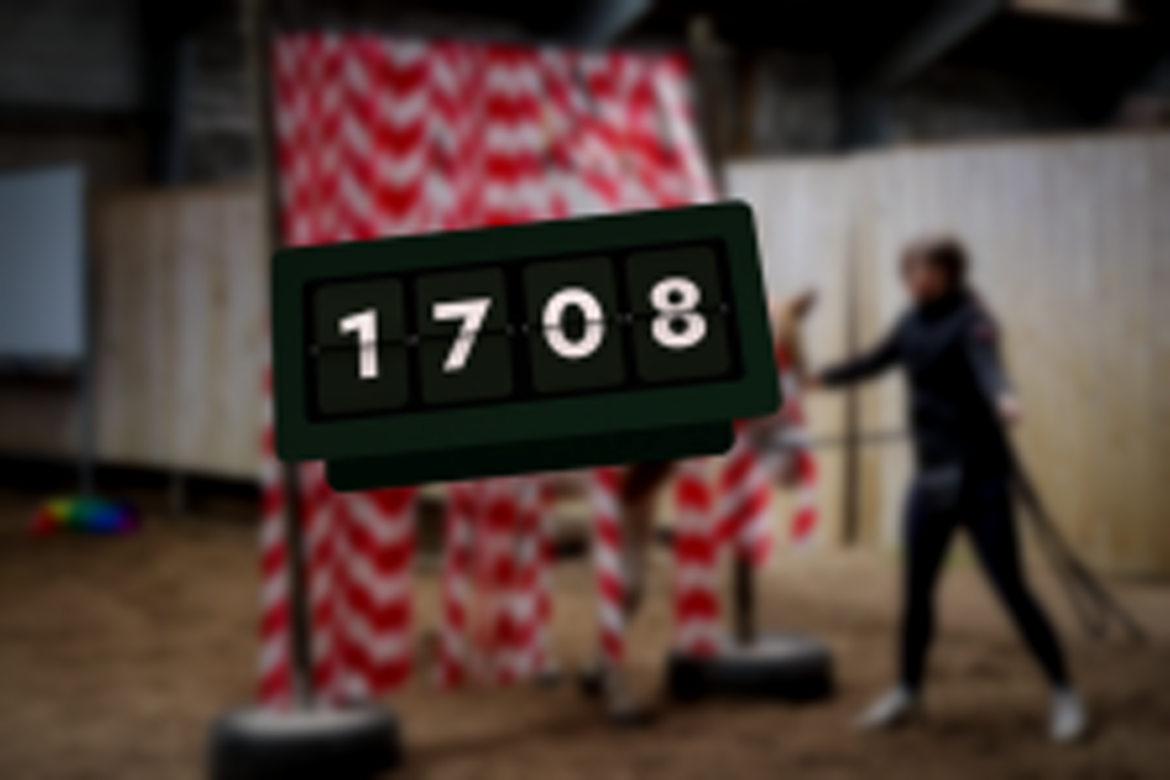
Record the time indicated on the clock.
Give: 17:08
